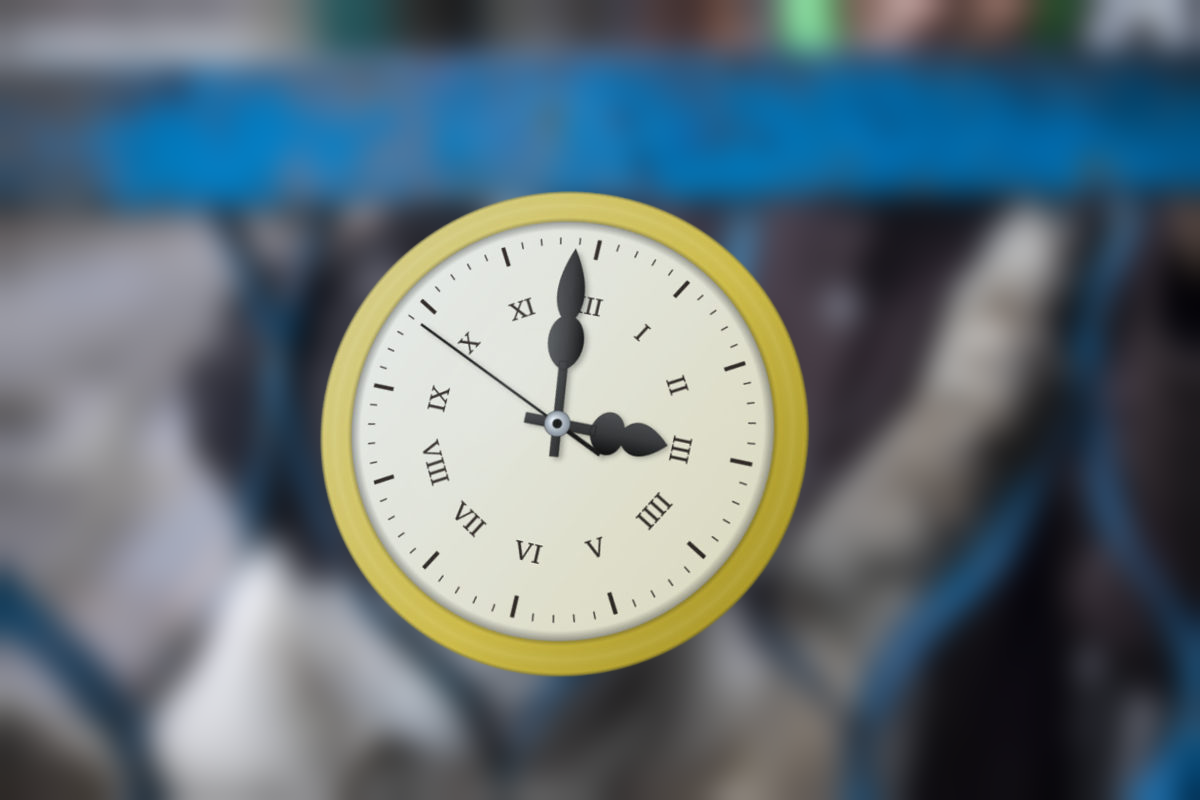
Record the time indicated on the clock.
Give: 2:58:49
